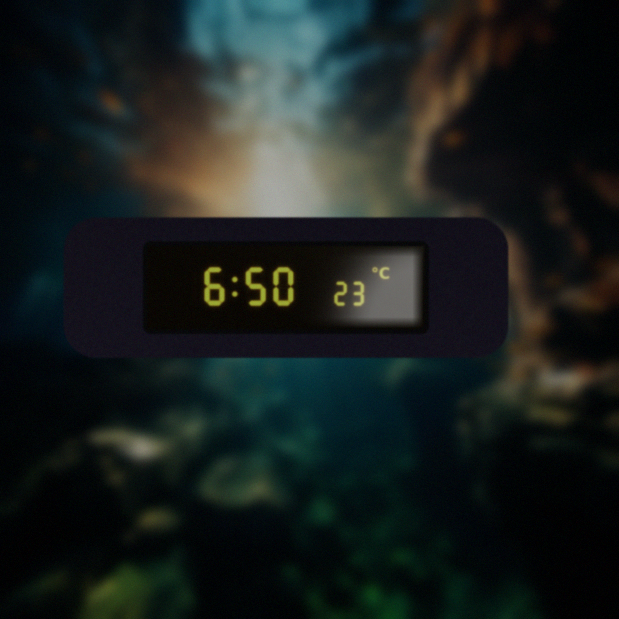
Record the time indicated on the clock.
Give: 6:50
